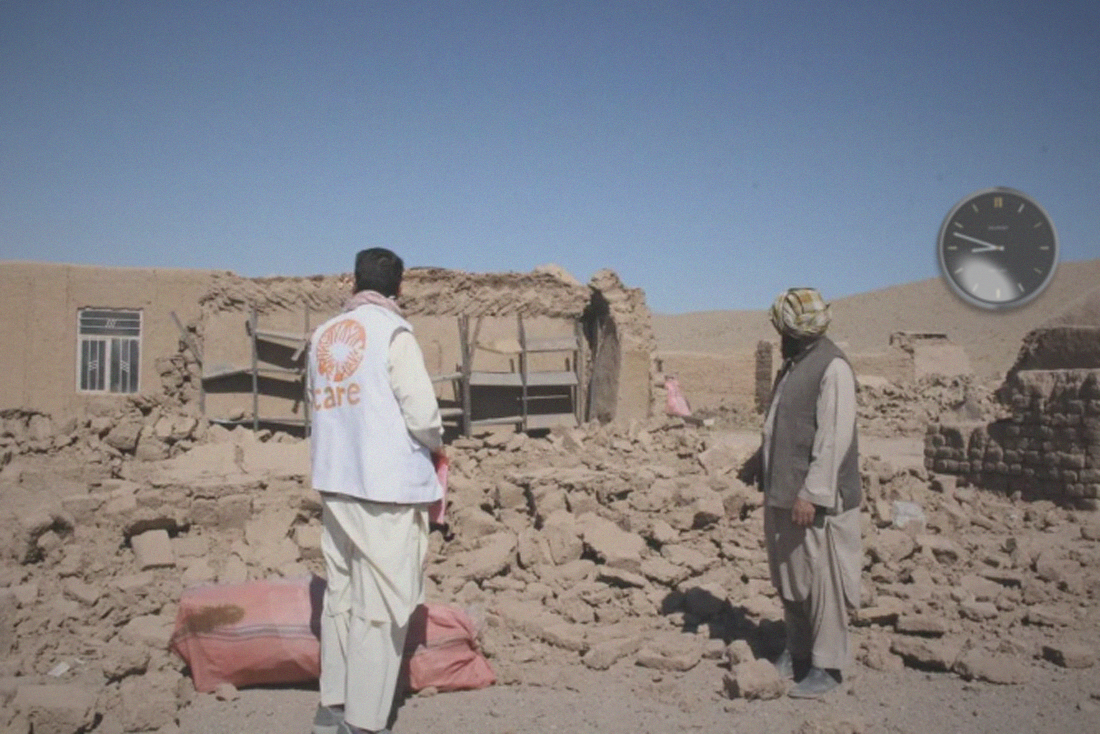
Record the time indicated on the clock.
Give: 8:48
